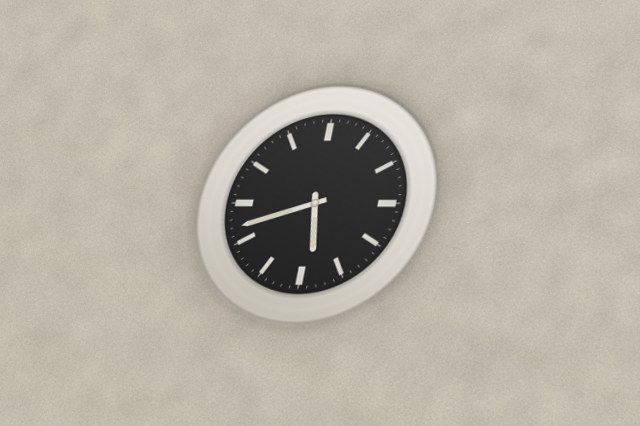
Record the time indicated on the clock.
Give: 5:42
